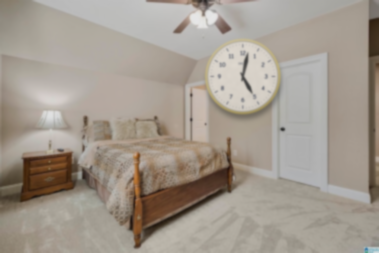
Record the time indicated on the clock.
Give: 5:02
